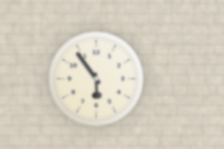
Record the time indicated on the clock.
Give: 5:54
